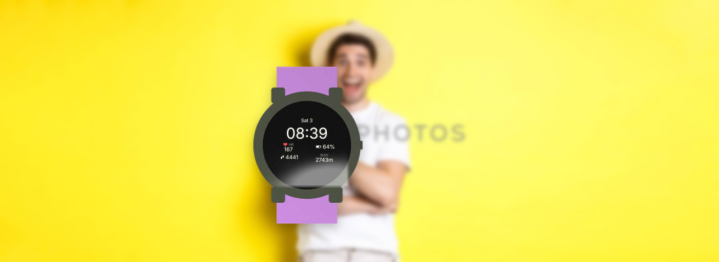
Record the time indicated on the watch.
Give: 8:39
